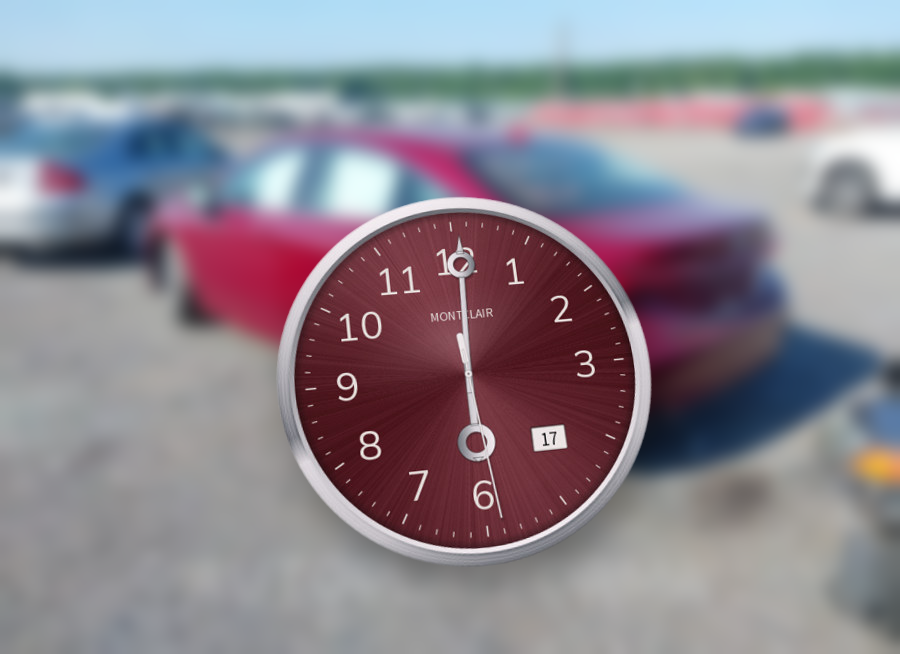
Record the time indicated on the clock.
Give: 6:00:29
